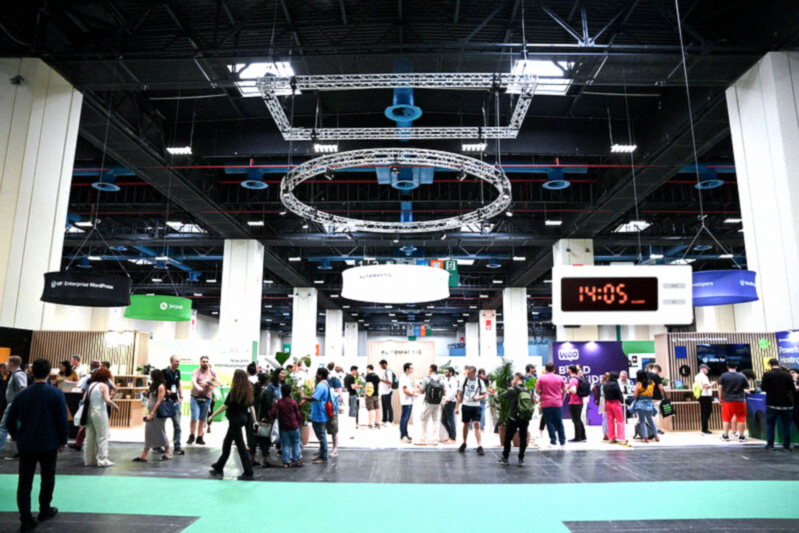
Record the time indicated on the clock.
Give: 14:05
